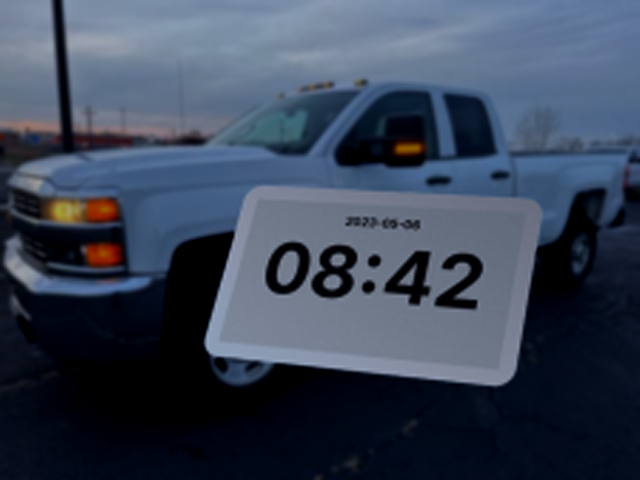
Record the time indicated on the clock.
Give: 8:42
